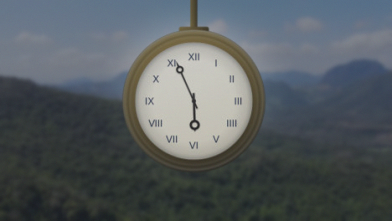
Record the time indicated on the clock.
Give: 5:56
